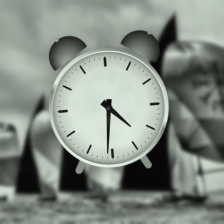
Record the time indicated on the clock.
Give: 4:31
